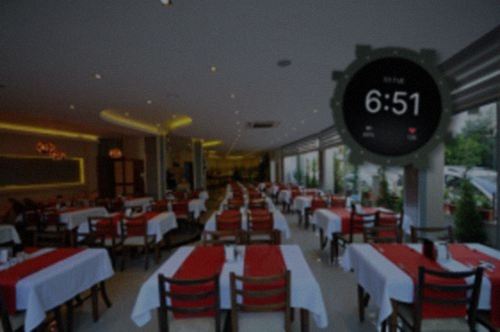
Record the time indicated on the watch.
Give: 6:51
